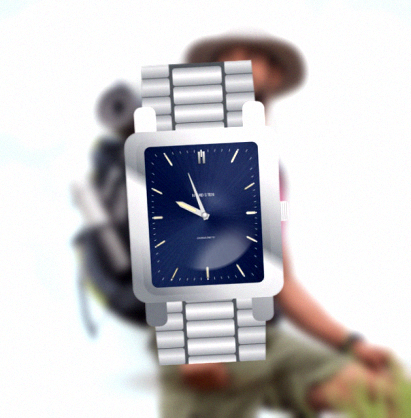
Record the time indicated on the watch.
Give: 9:57
